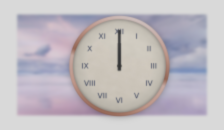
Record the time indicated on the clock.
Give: 12:00
